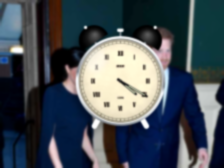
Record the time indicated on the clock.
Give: 4:20
